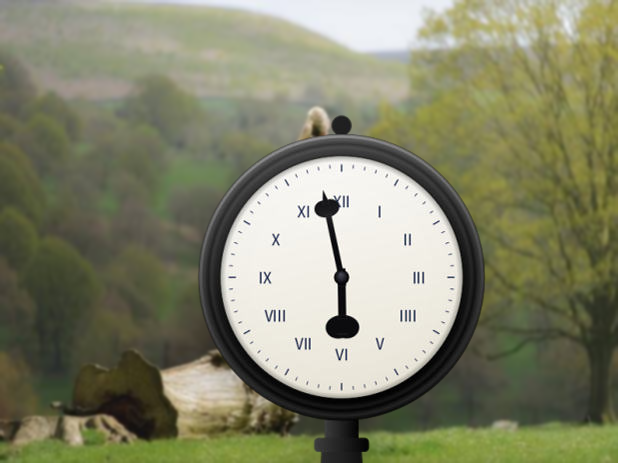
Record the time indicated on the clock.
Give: 5:58
